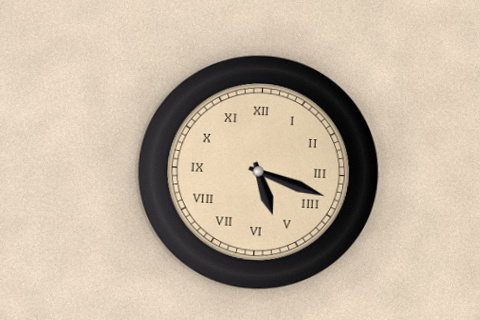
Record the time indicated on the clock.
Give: 5:18
